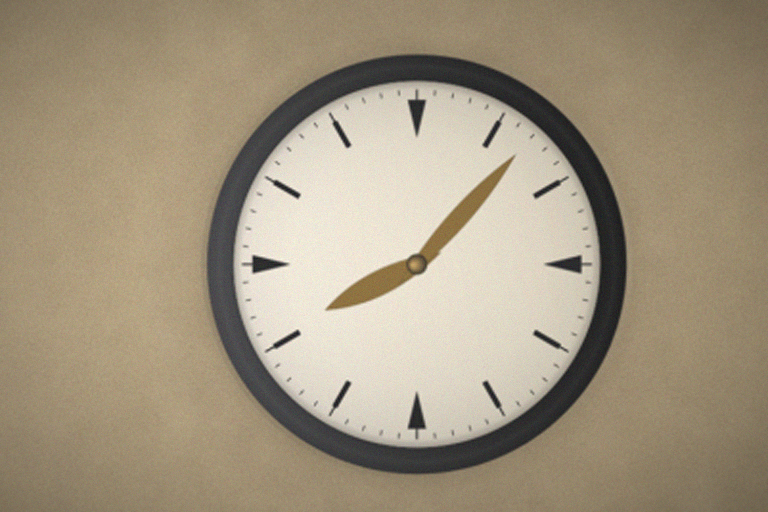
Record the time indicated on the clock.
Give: 8:07
